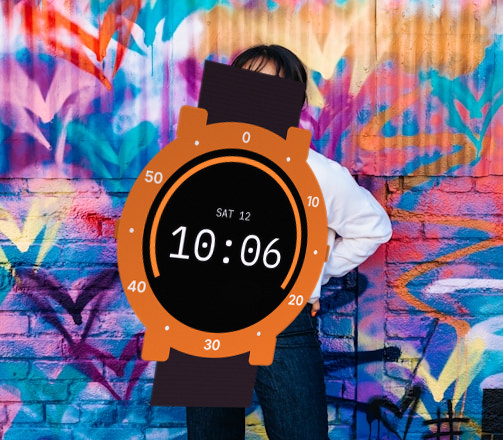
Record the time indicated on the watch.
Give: 10:06
